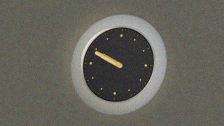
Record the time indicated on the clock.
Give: 9:49
